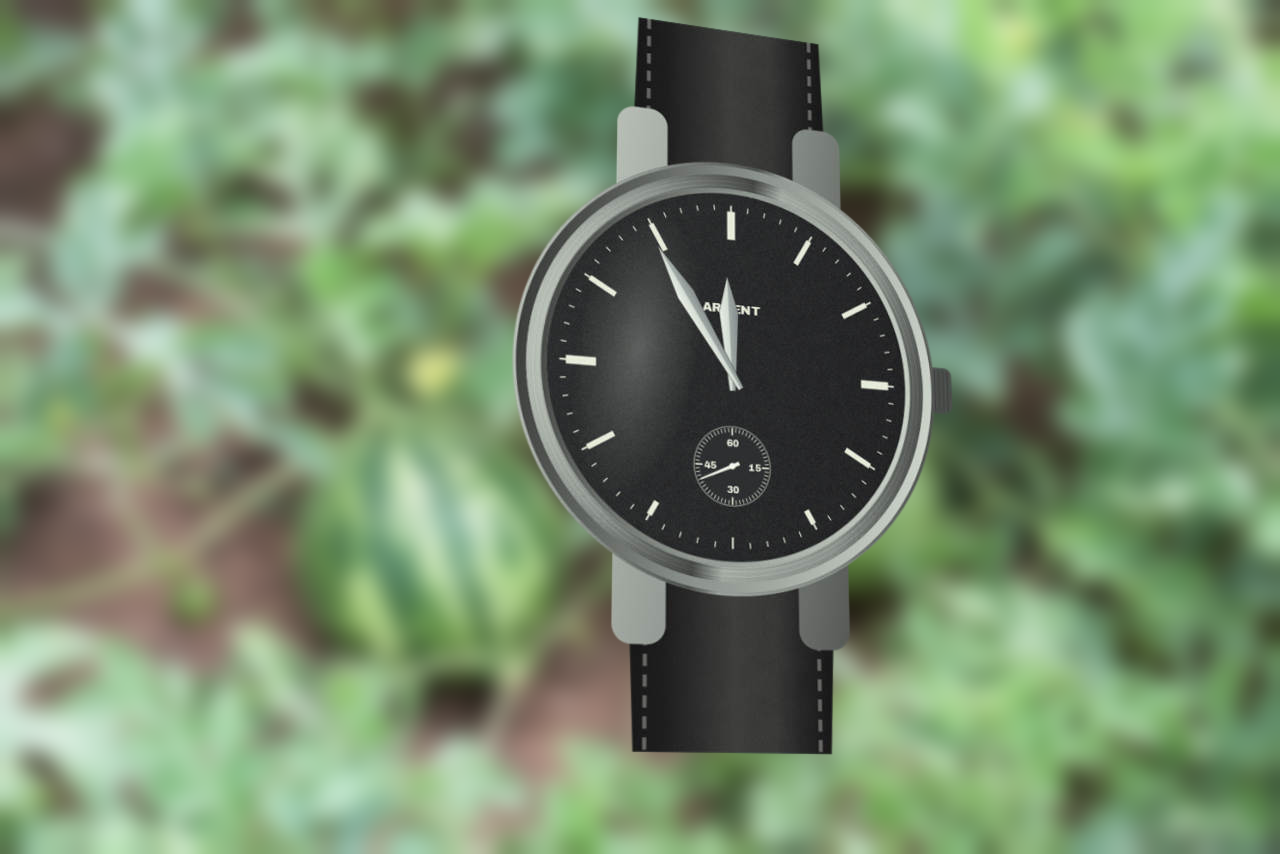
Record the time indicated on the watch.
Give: 11:54:41
